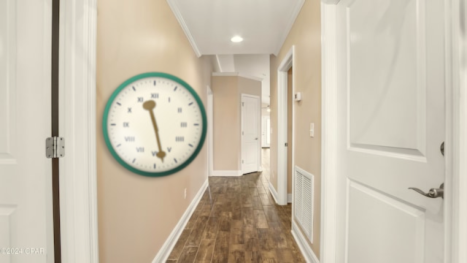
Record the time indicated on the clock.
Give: 11:28
